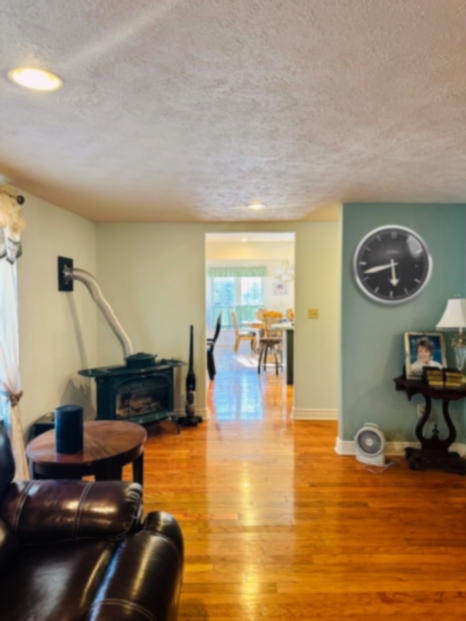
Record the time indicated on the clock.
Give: 5:42
